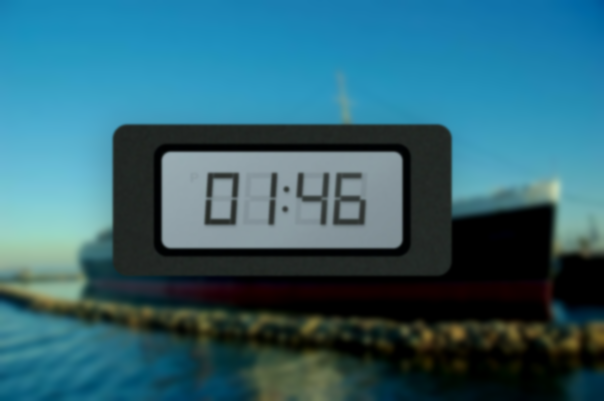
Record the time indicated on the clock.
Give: 1:46
